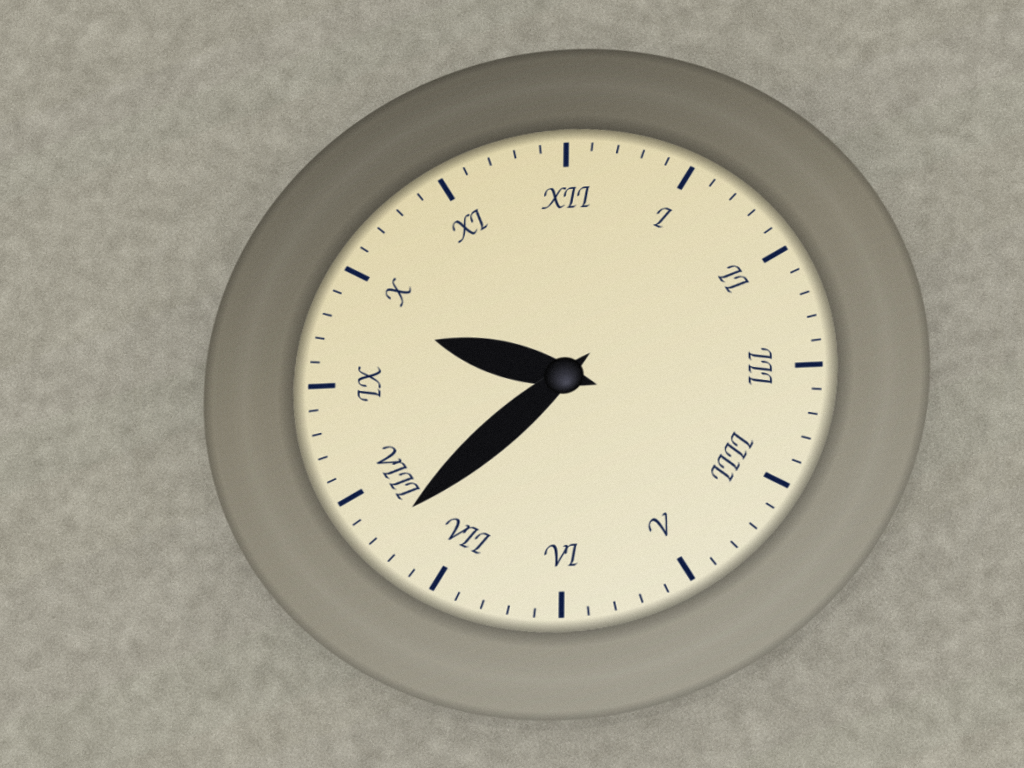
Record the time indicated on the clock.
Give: 9:38
